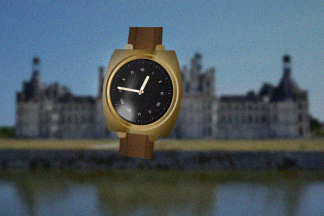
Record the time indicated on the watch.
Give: 12:46
